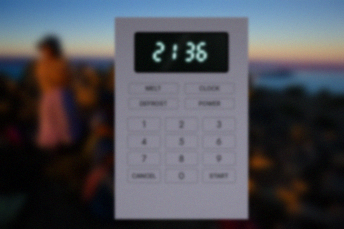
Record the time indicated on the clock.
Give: 21:36
